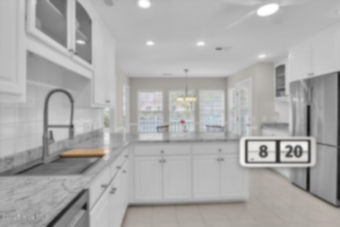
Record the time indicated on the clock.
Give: 8:20
